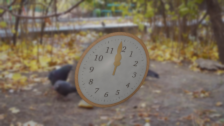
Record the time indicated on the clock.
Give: 11:59
